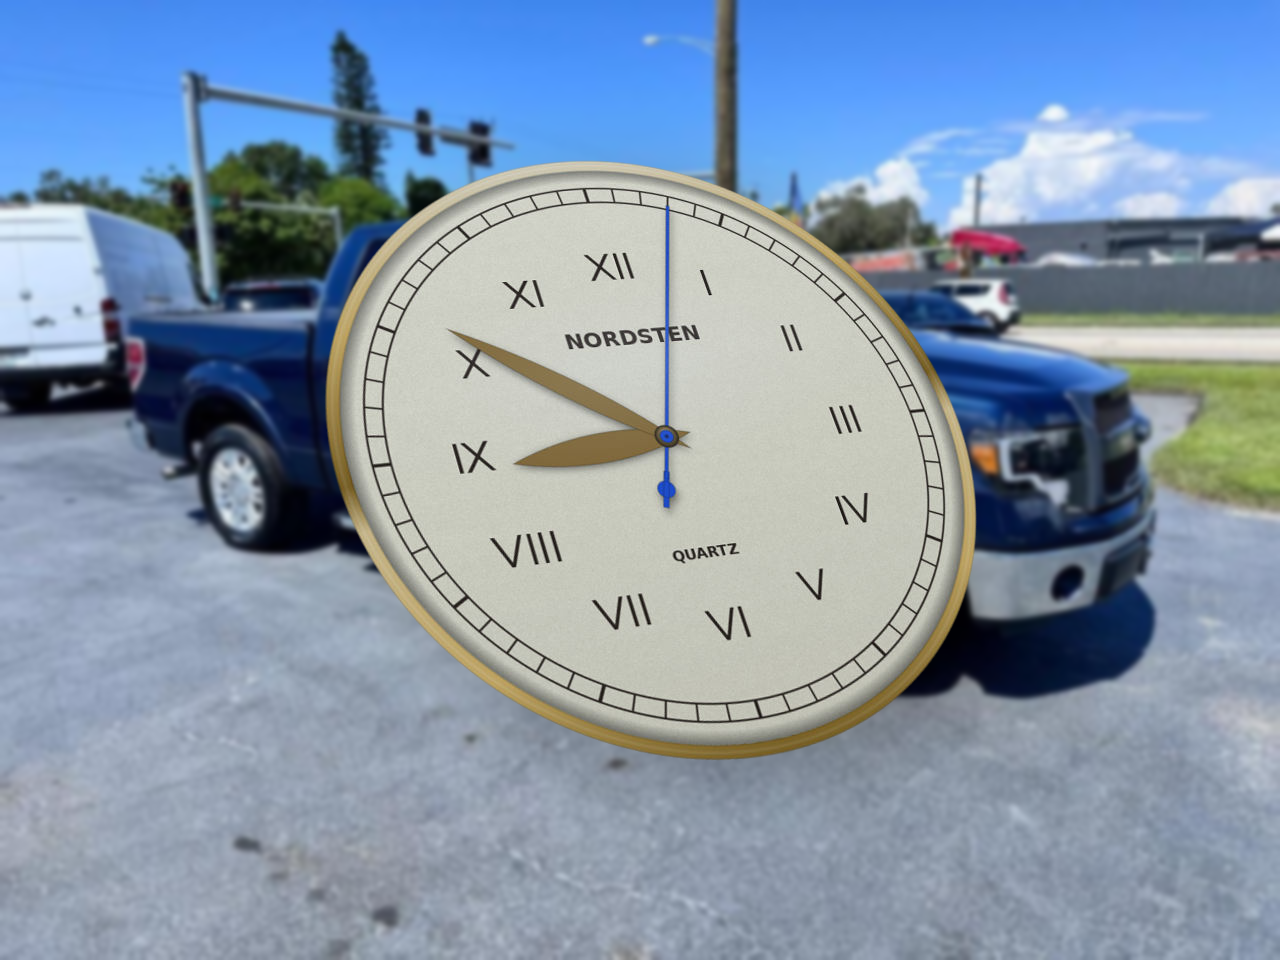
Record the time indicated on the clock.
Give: 8:51:03
